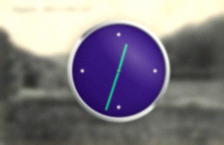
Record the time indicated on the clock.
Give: 12:33
